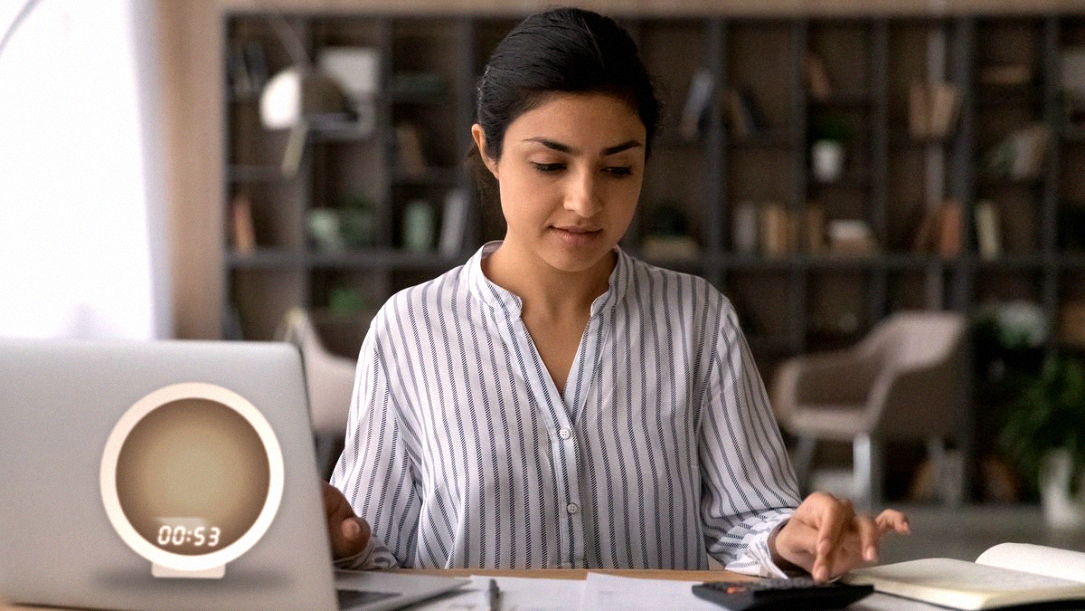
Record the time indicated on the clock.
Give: 0:53
